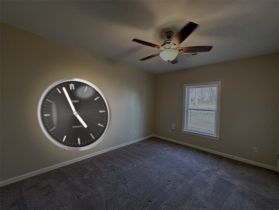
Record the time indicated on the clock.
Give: 4:57
